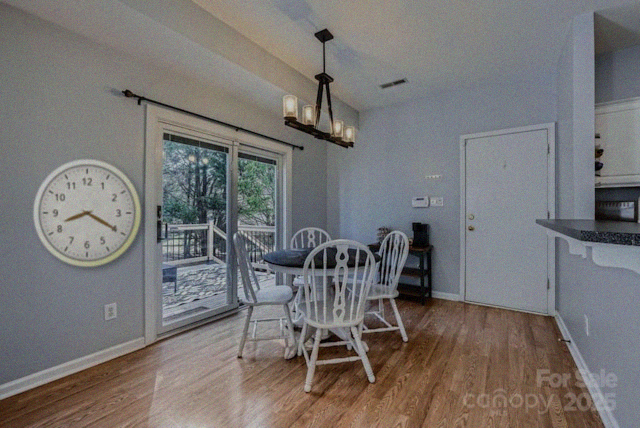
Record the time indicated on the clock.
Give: 8:20
